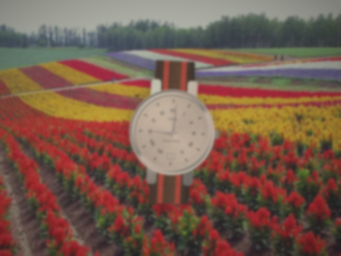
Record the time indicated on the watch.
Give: 9:01
